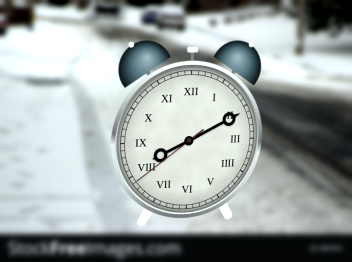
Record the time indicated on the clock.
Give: 8:10:39
